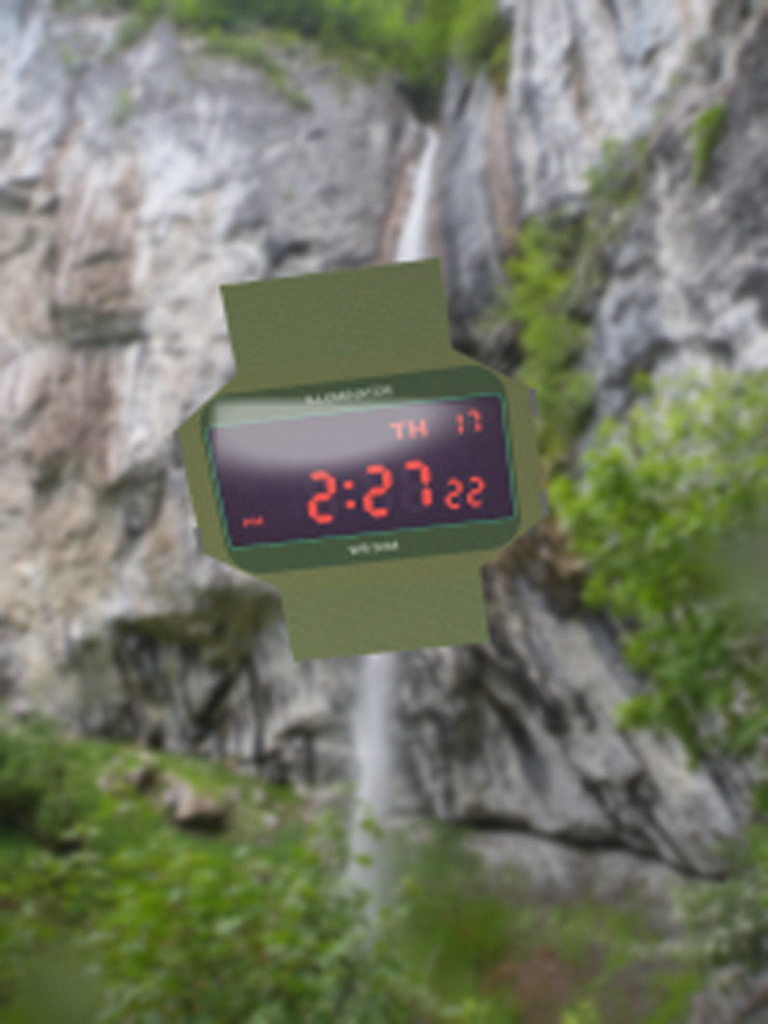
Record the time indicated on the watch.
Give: 2:27:22
